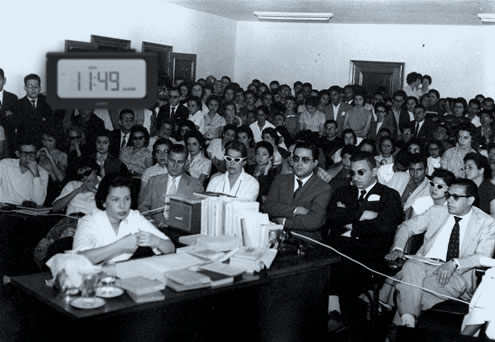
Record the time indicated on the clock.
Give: 11:49
